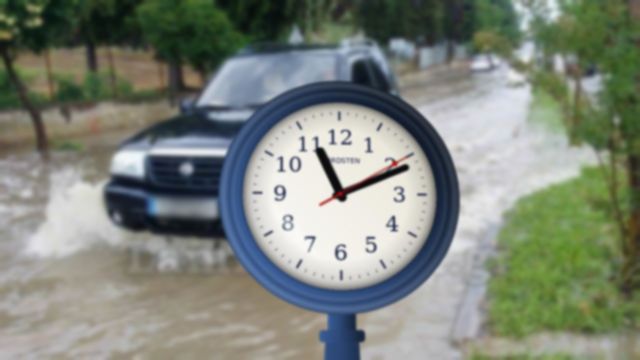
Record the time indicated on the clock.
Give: 11:11:10
